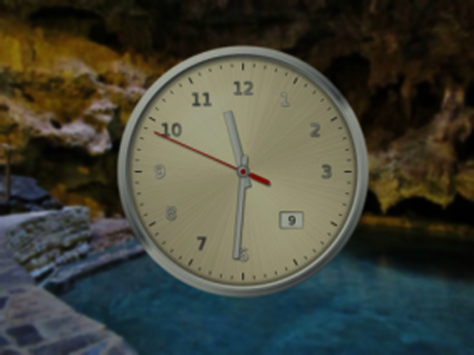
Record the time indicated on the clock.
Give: 11:30:49
